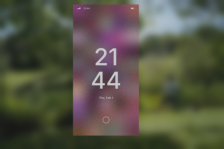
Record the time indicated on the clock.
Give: 21:44
